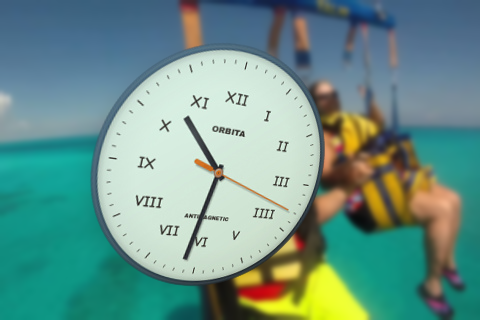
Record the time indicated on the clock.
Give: 10:31:18
